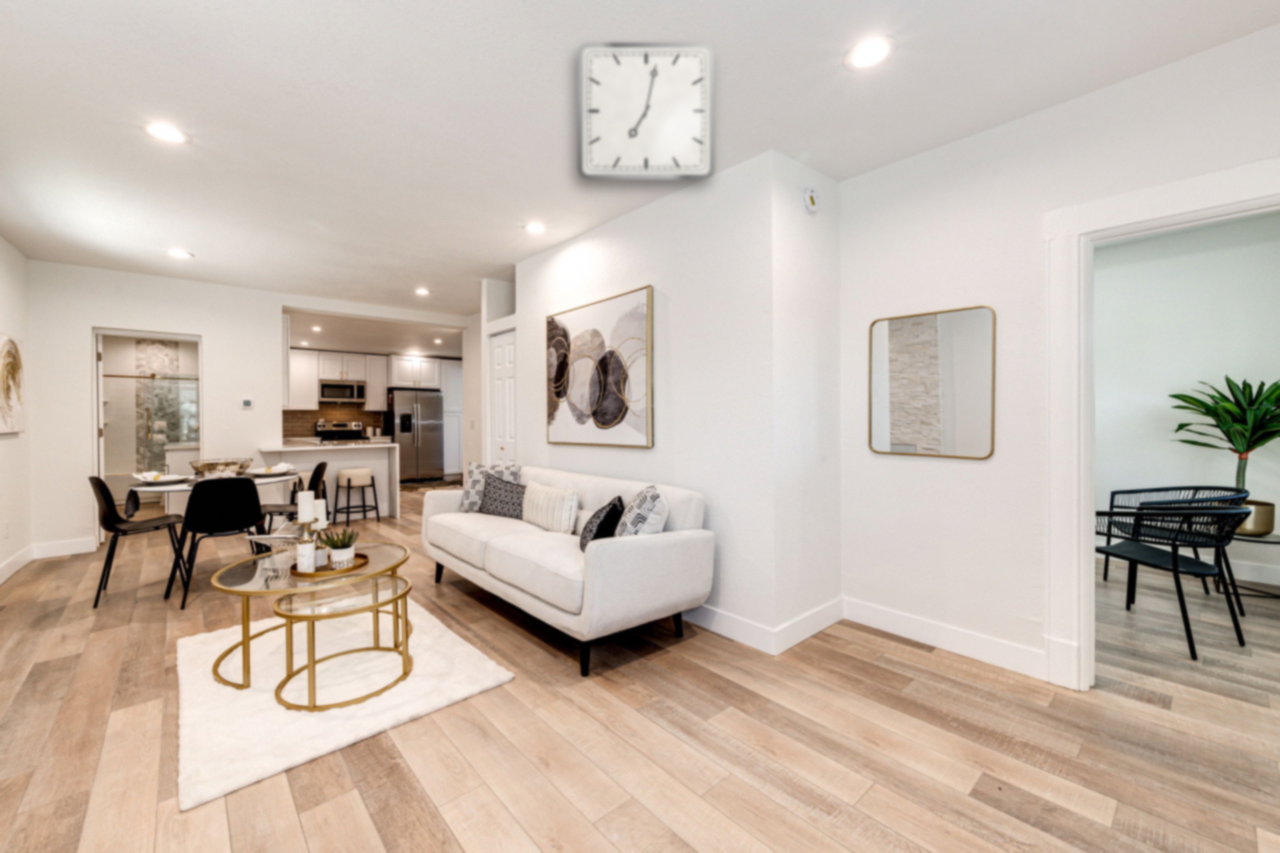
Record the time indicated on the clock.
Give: 7:02
